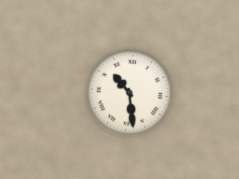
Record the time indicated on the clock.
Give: 10:28
